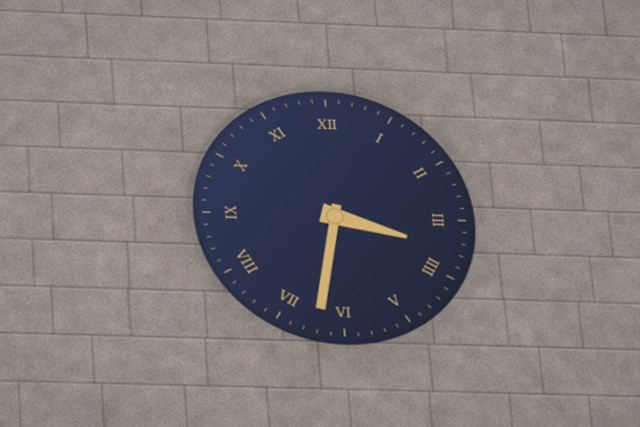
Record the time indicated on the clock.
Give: 3:32
